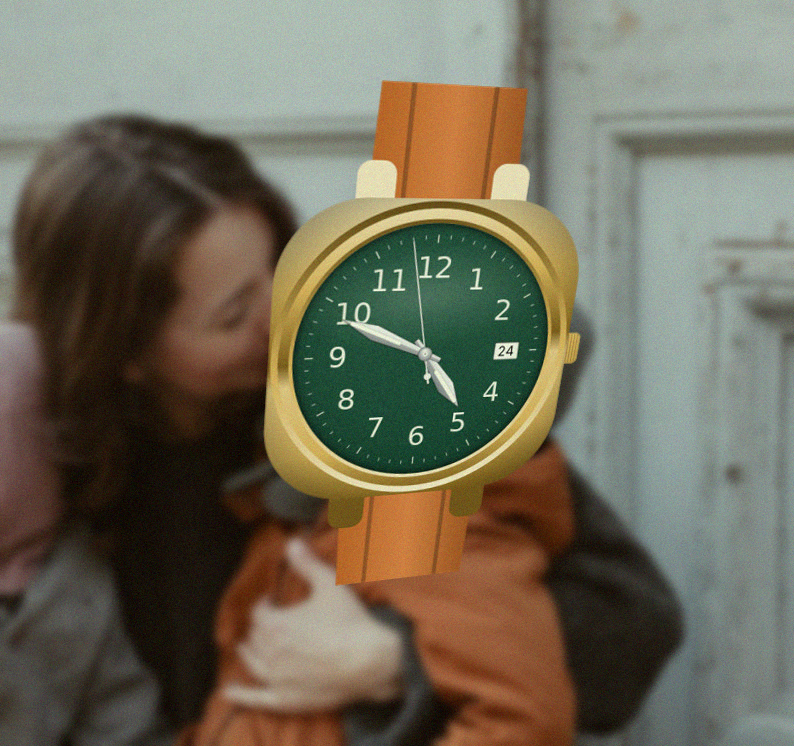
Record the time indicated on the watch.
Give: 4:48:58
